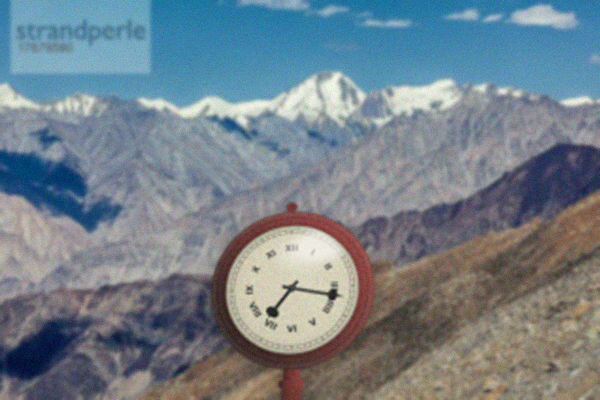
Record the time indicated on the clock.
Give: 7:17
